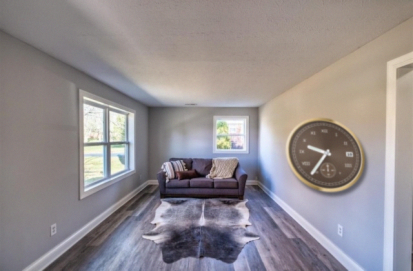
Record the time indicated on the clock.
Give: 9:36
